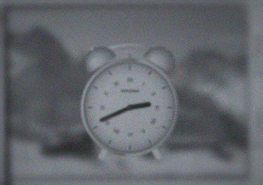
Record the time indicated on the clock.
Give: 2:41
